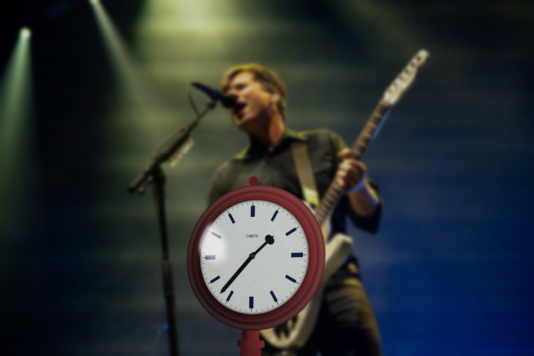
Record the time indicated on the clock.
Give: 1:37
